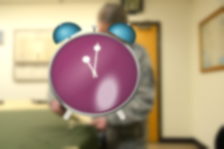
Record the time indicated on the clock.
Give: 11:01
